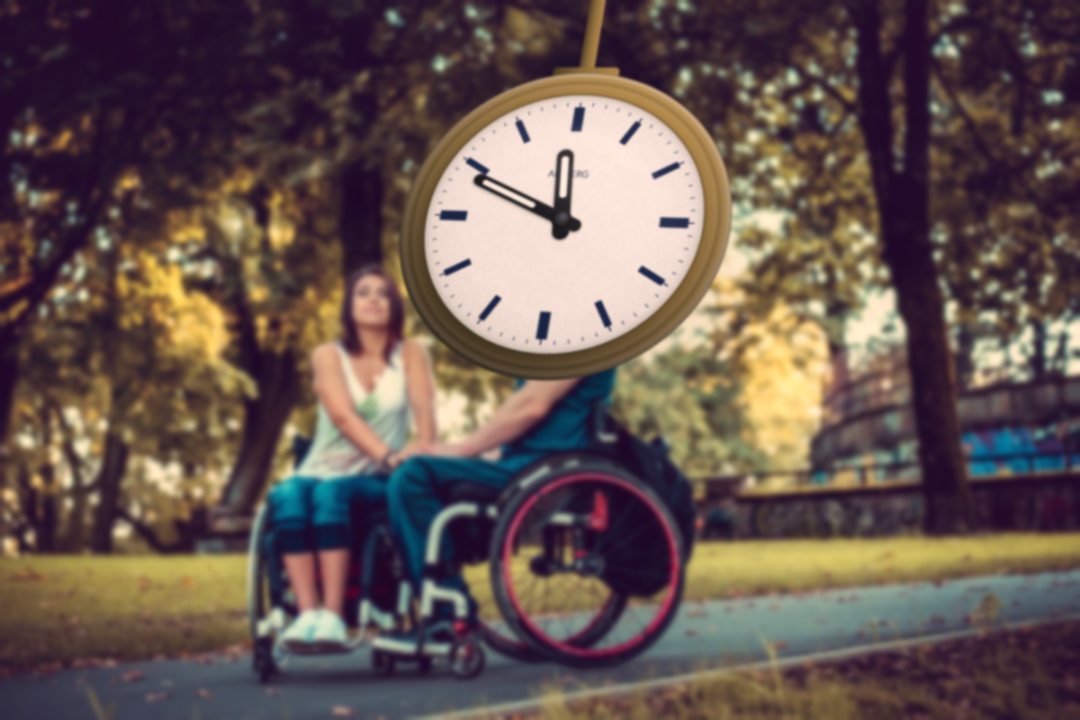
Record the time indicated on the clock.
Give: 11:49
